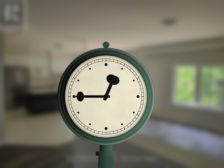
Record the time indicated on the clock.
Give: 12:45
